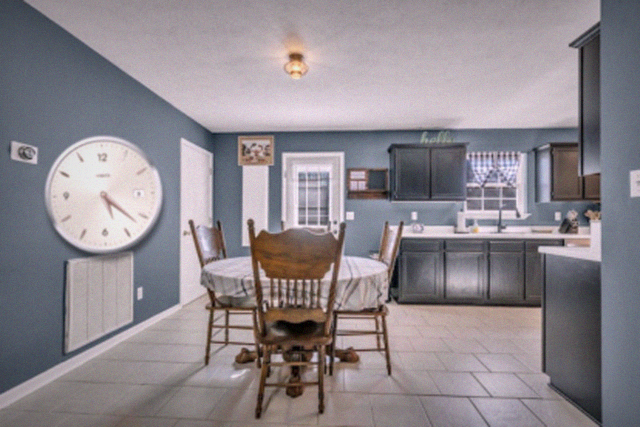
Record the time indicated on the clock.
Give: 5:22
